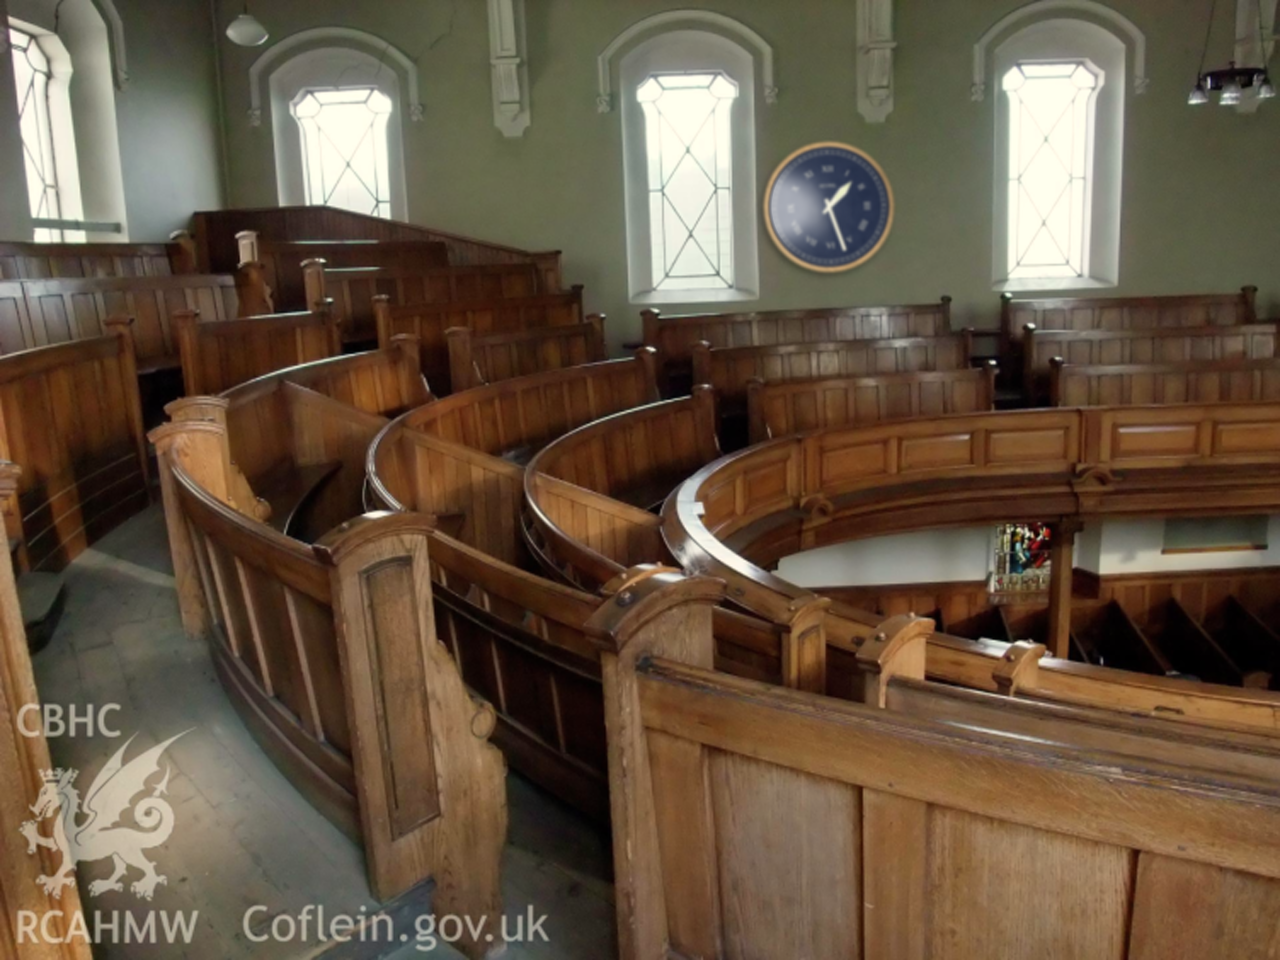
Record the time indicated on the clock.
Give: 1:27
